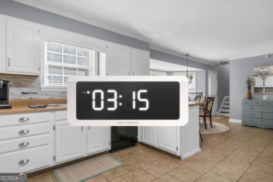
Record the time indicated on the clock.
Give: 3:15
